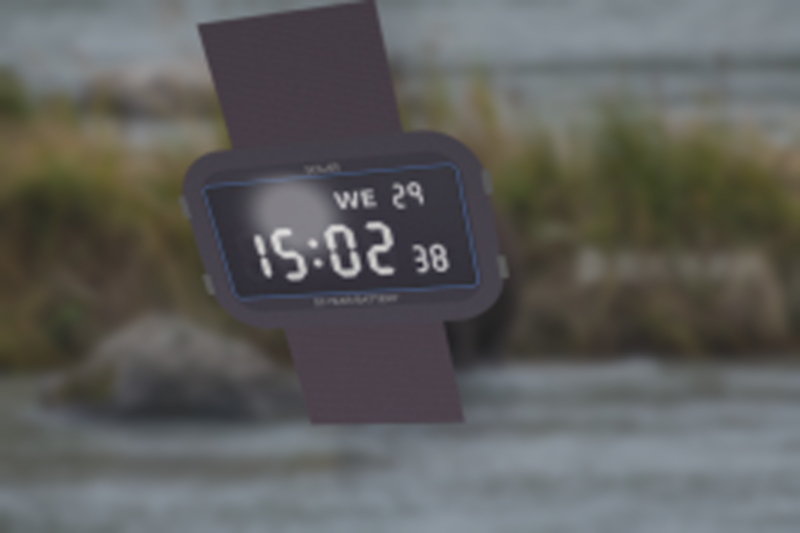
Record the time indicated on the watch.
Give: 15:02:38
